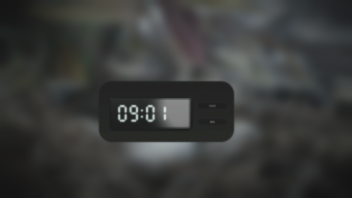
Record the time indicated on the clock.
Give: 9:01
